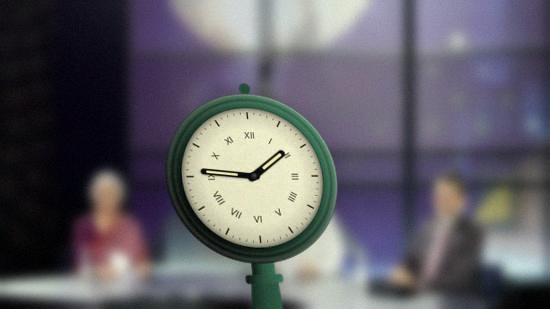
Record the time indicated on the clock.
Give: 1:46
